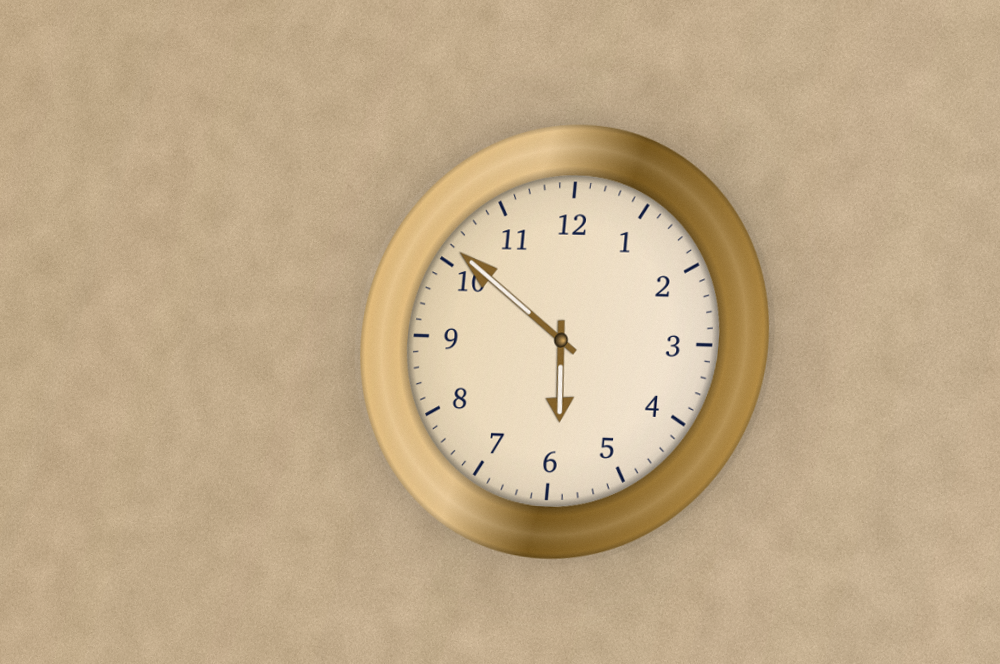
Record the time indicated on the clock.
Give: 5:51
